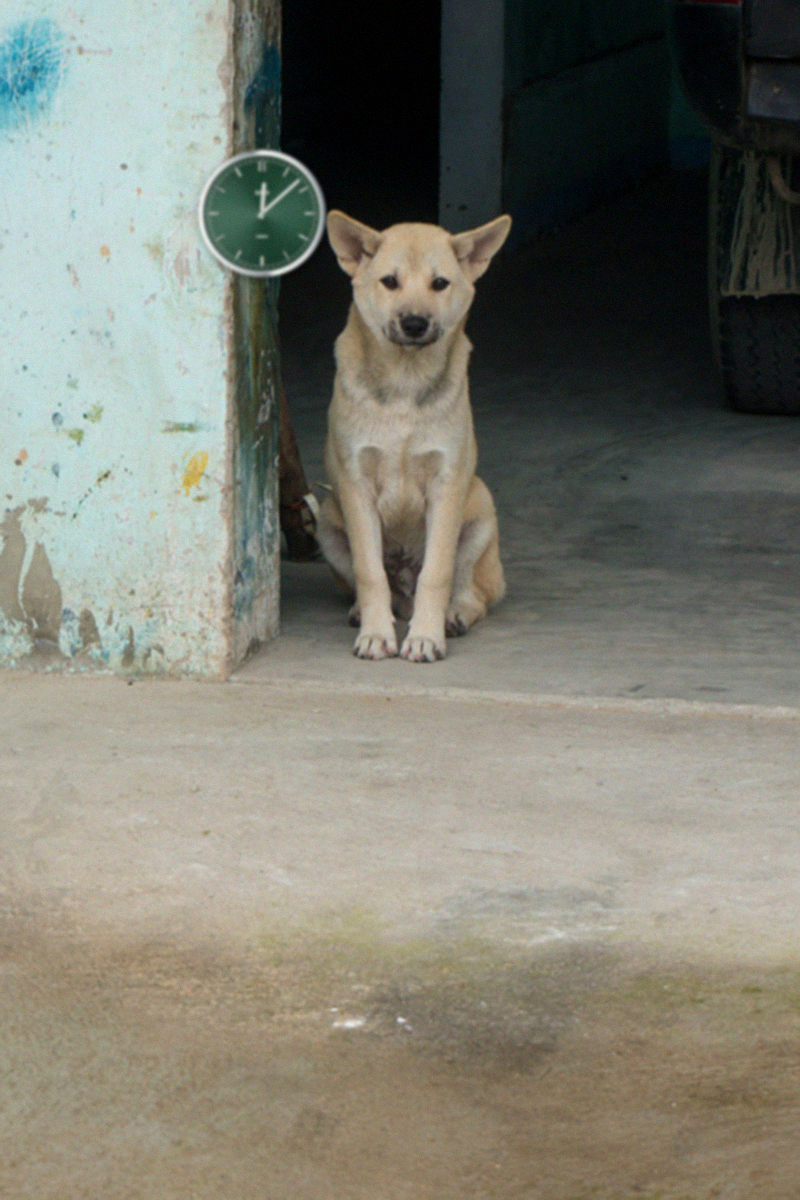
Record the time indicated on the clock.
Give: 12:08
